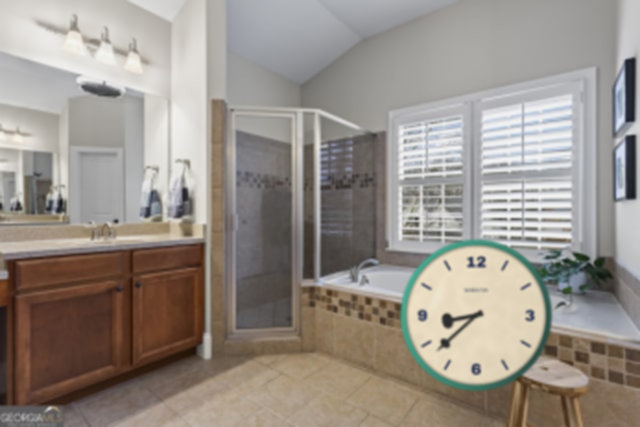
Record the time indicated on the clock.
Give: 8:38
